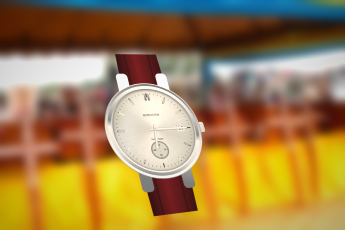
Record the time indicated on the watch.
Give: 6:15
